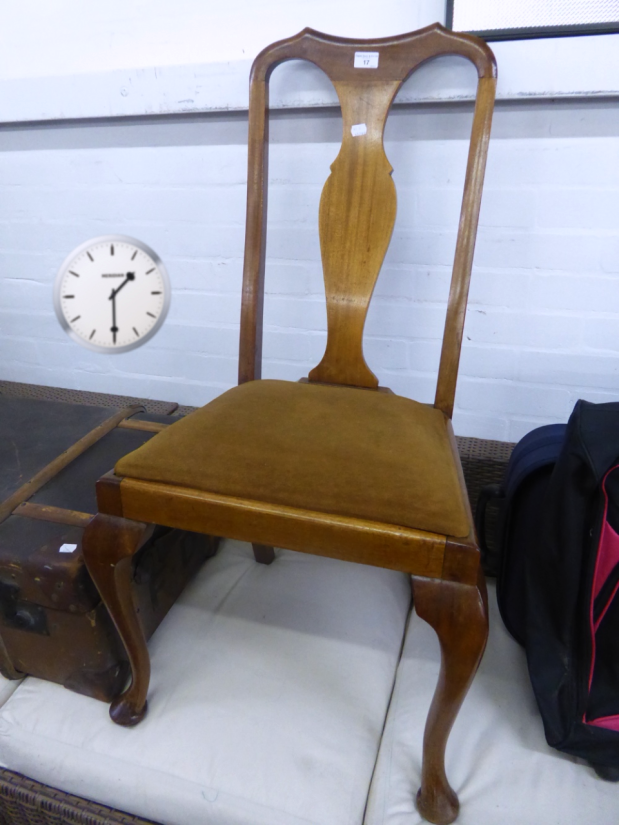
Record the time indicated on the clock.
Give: 1:30
